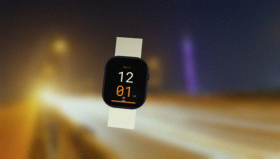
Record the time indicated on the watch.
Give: 12:01
